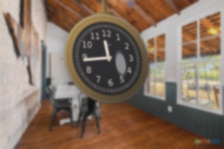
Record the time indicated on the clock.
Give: 11:44
